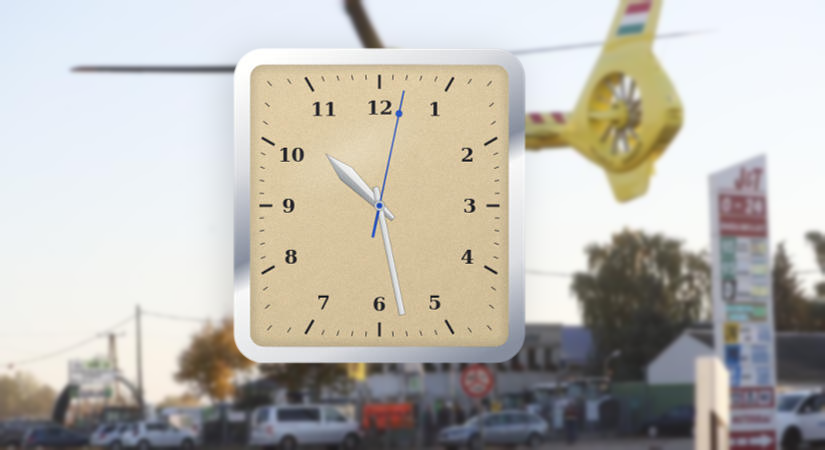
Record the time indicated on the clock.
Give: 10:28:02
